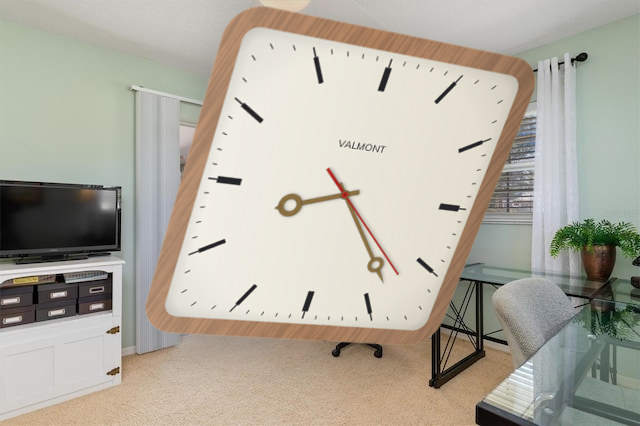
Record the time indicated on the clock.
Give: 8:23:22
